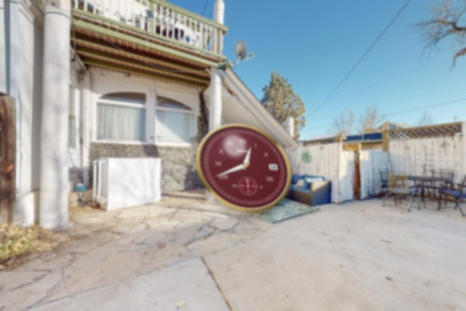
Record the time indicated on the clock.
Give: 12:41
